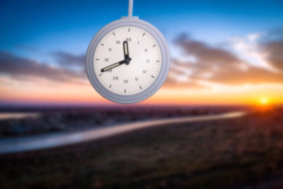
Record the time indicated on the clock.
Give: 11:41
